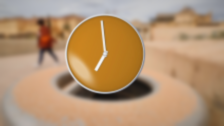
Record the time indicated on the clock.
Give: 6:59
